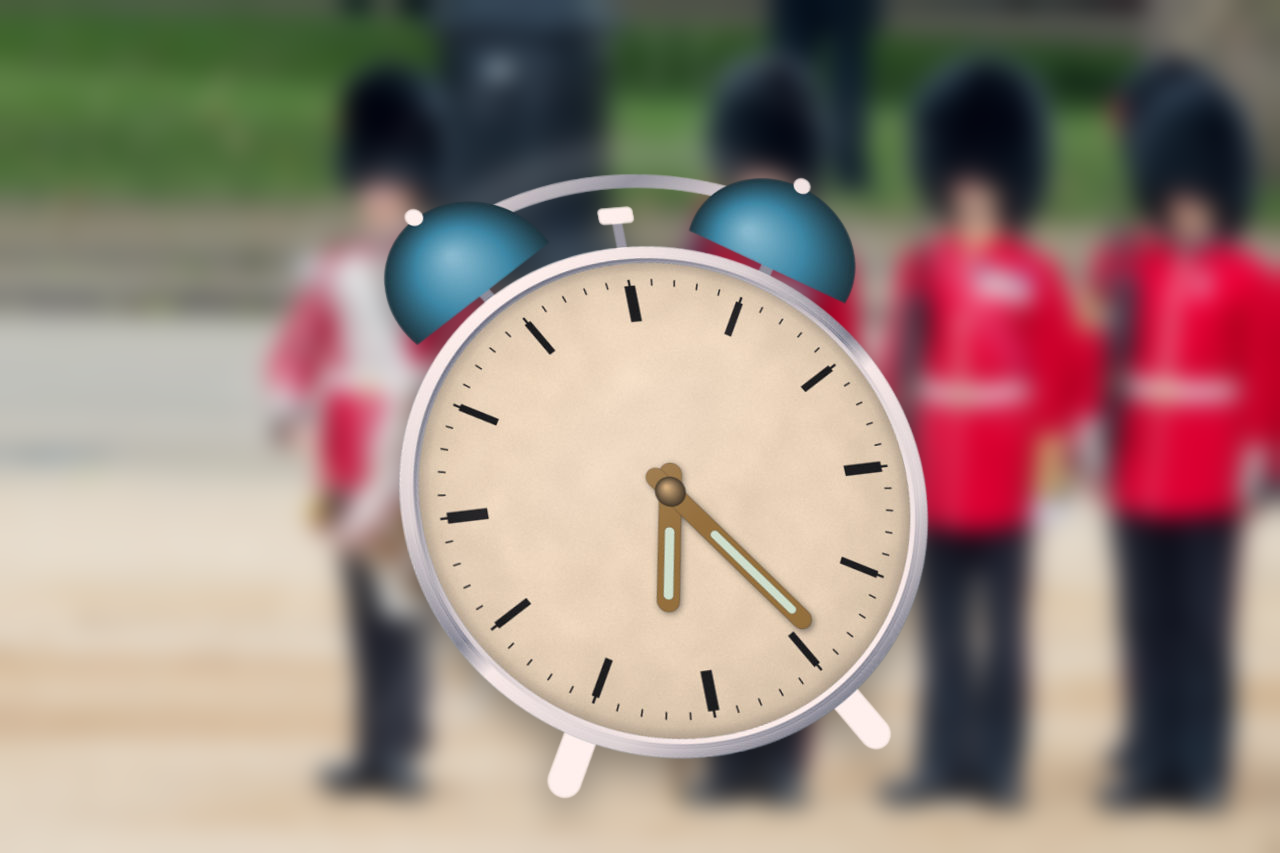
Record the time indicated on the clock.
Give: 6:24
